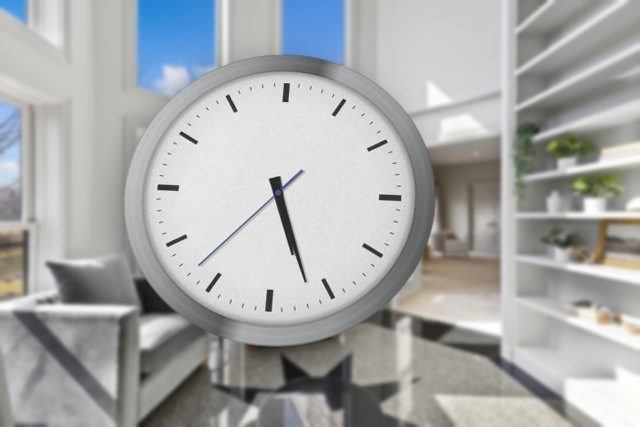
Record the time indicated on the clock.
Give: 5:26:37
